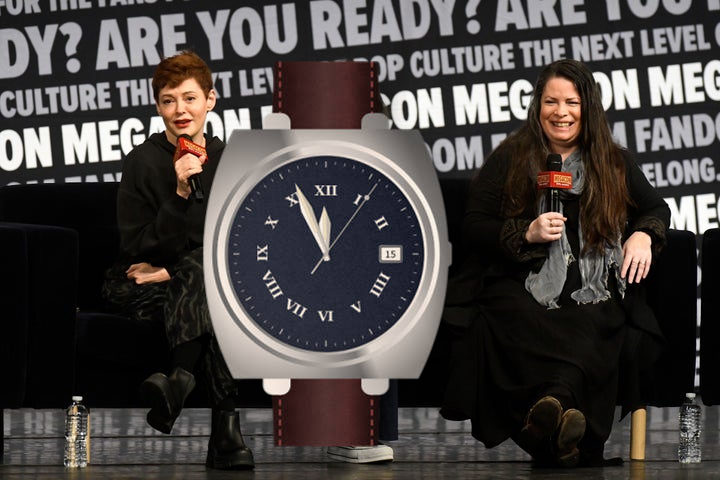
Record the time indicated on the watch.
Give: 11:56:06
